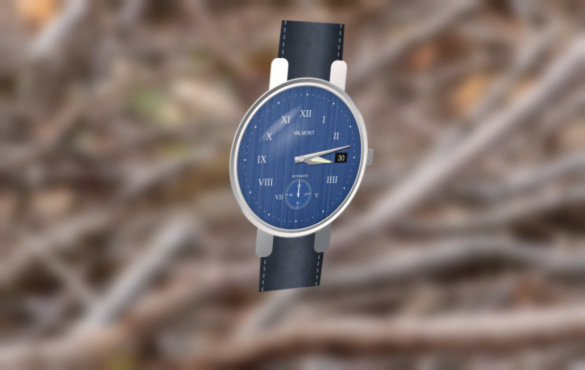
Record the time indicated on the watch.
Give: 3:13
